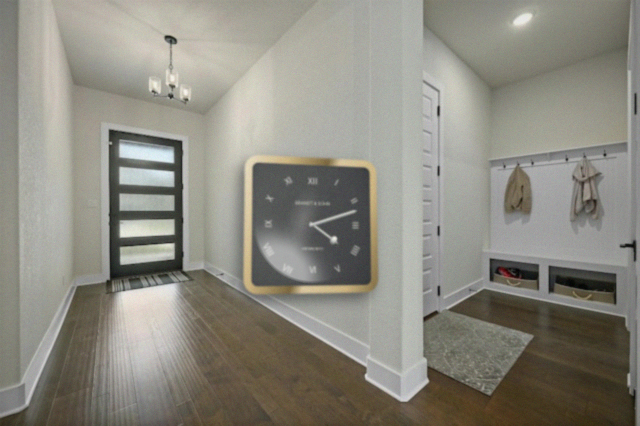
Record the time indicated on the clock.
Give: 4:12
